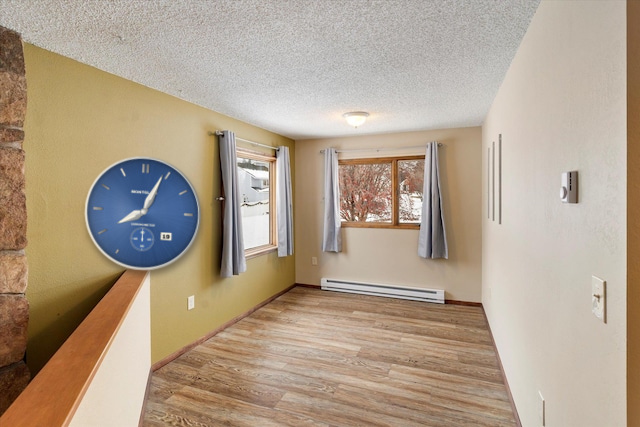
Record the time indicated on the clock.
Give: 8:04
